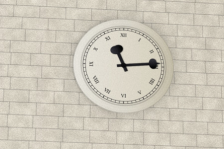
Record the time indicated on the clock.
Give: 11:14
